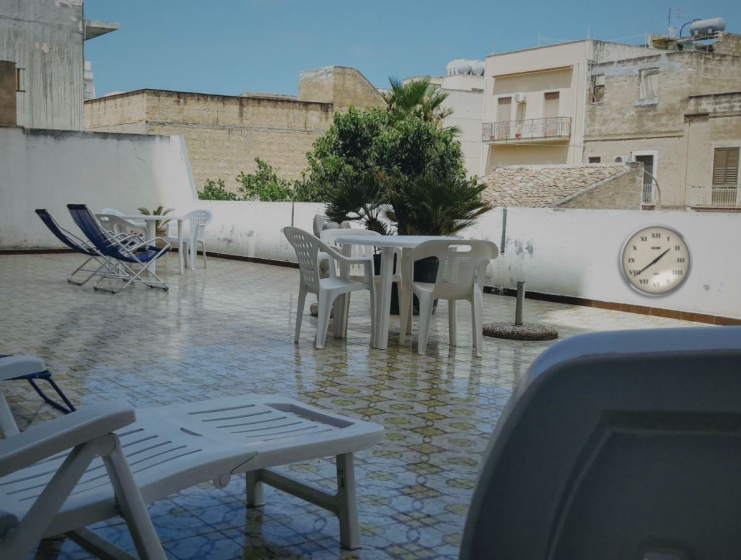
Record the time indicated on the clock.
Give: 1:39
